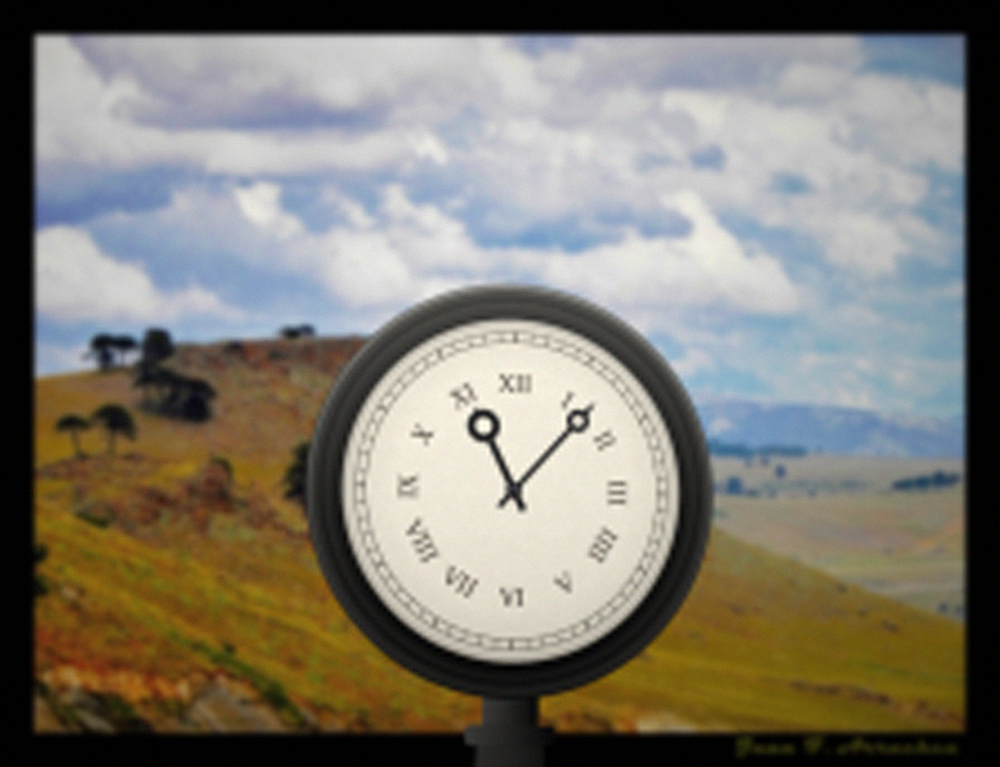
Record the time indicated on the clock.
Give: 11:07
